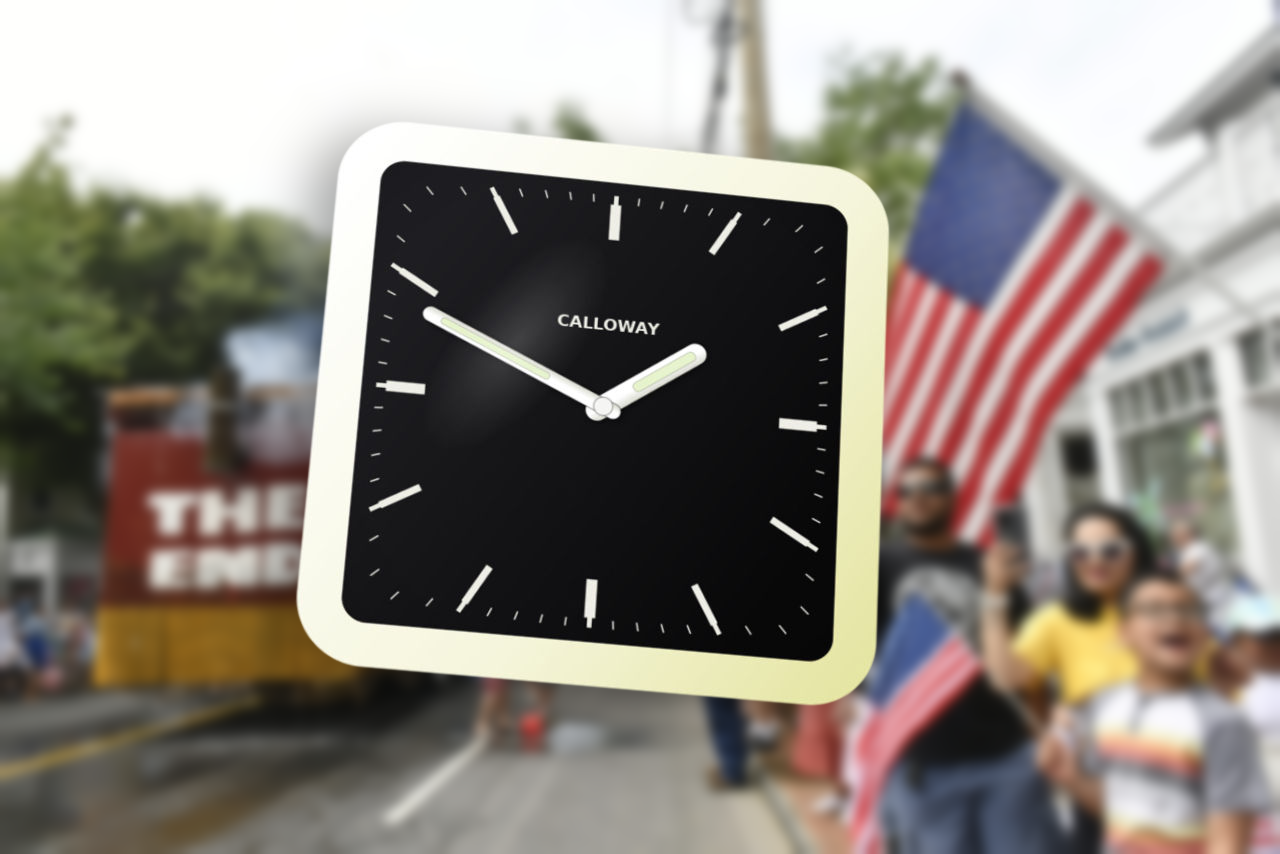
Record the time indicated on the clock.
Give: 1:49
